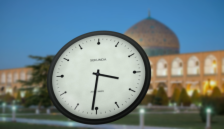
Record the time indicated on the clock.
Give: 3:31
